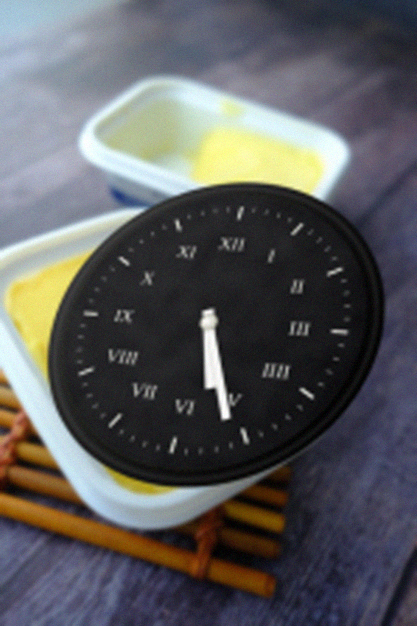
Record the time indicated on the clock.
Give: 5:26
